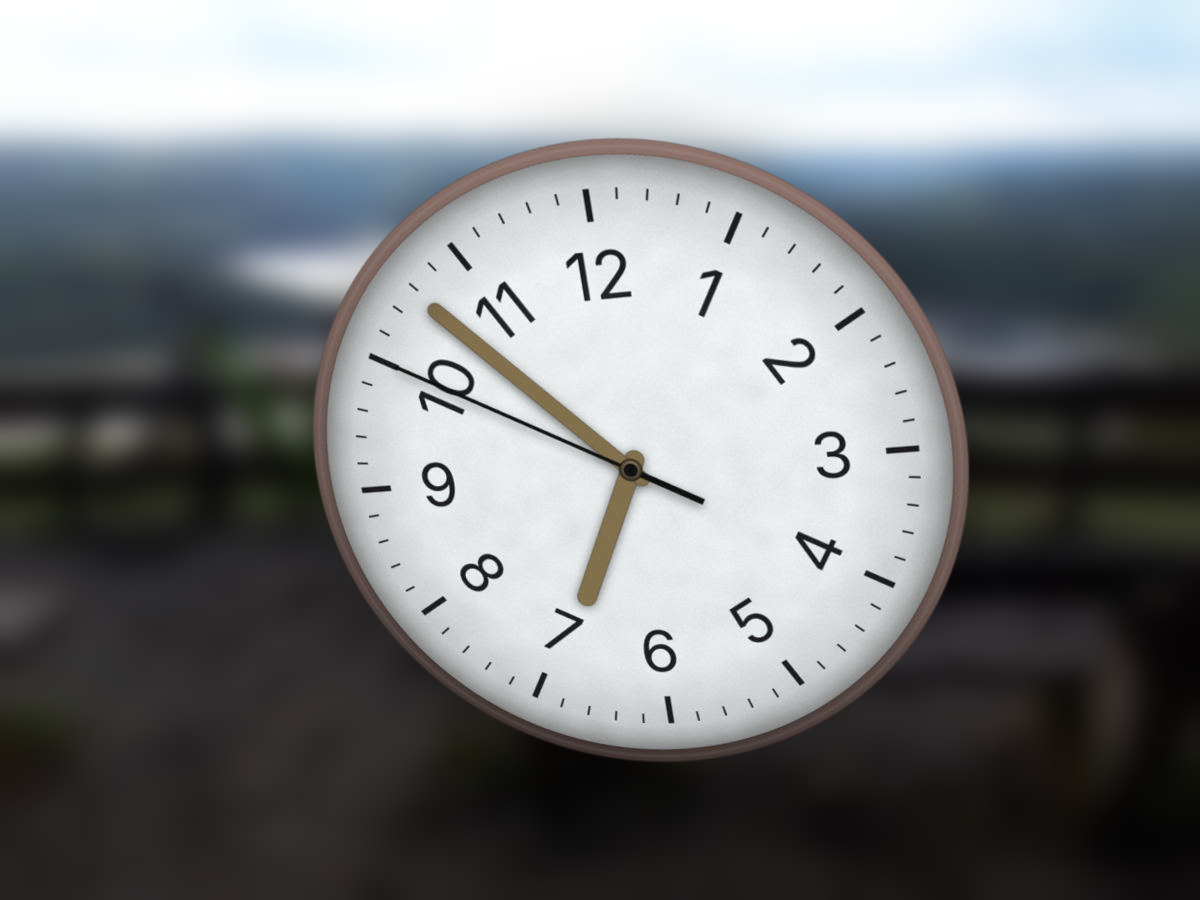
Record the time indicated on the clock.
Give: 6:52:50
